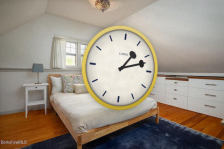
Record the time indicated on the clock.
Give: 1:12
